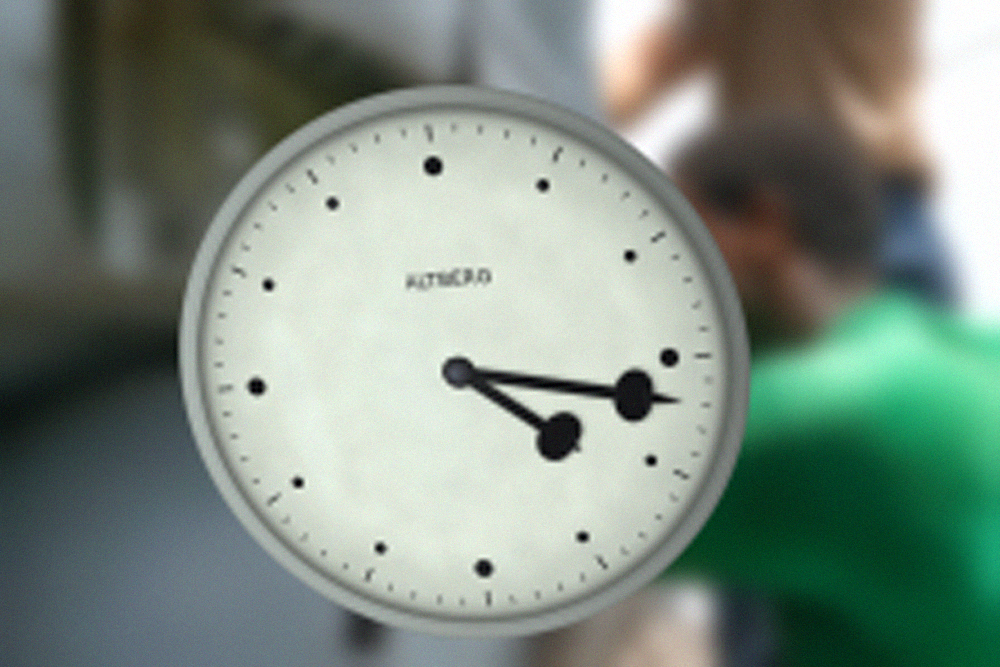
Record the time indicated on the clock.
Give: 4:17
